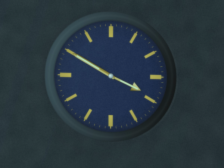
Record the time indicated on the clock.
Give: 3:50
